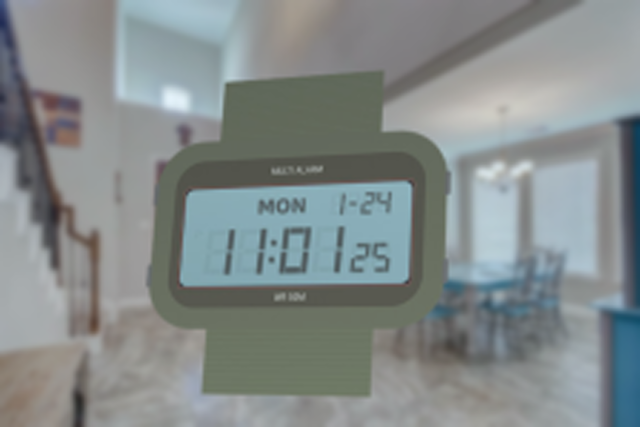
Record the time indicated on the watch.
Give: 11:01:25
